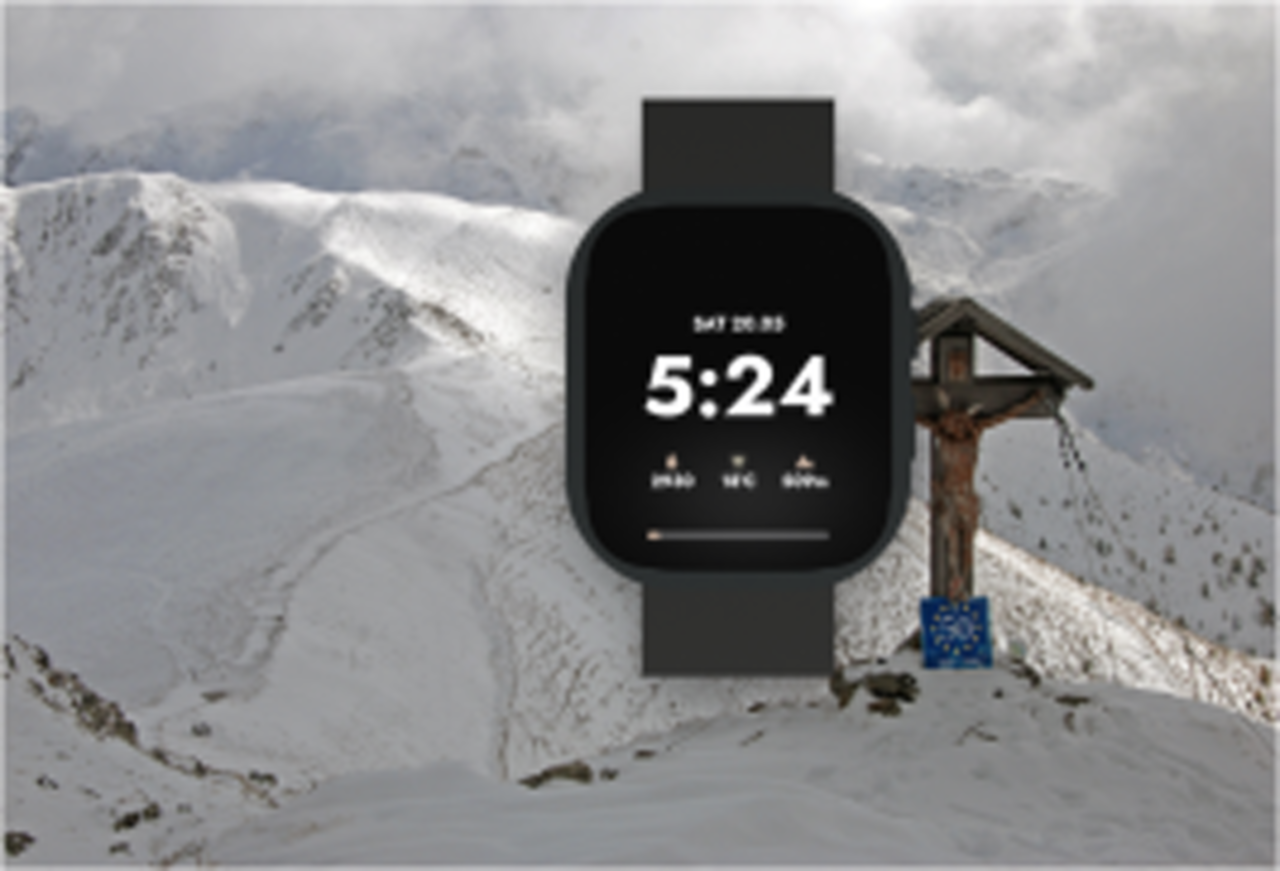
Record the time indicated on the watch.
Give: 5:24
